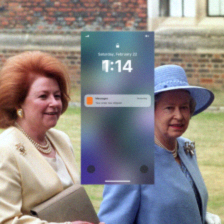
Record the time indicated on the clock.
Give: 1:14
